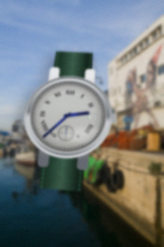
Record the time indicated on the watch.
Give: 2:37
